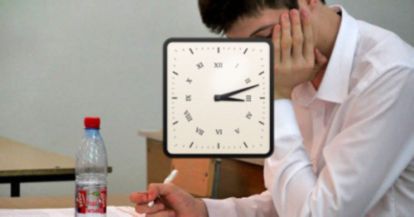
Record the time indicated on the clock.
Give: 3:12
